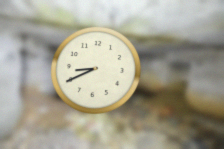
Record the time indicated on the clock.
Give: 8:40
